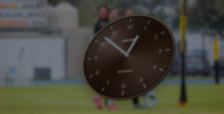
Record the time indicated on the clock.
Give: 12:52
